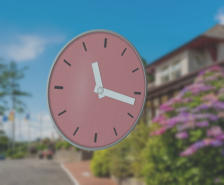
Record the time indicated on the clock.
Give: 11:17
